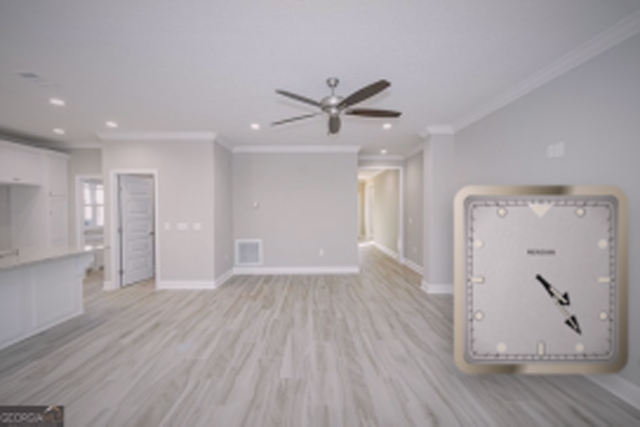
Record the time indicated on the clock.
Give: 4:24
